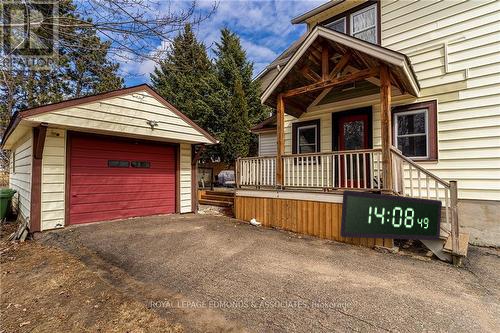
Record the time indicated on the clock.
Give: 14:08:49
